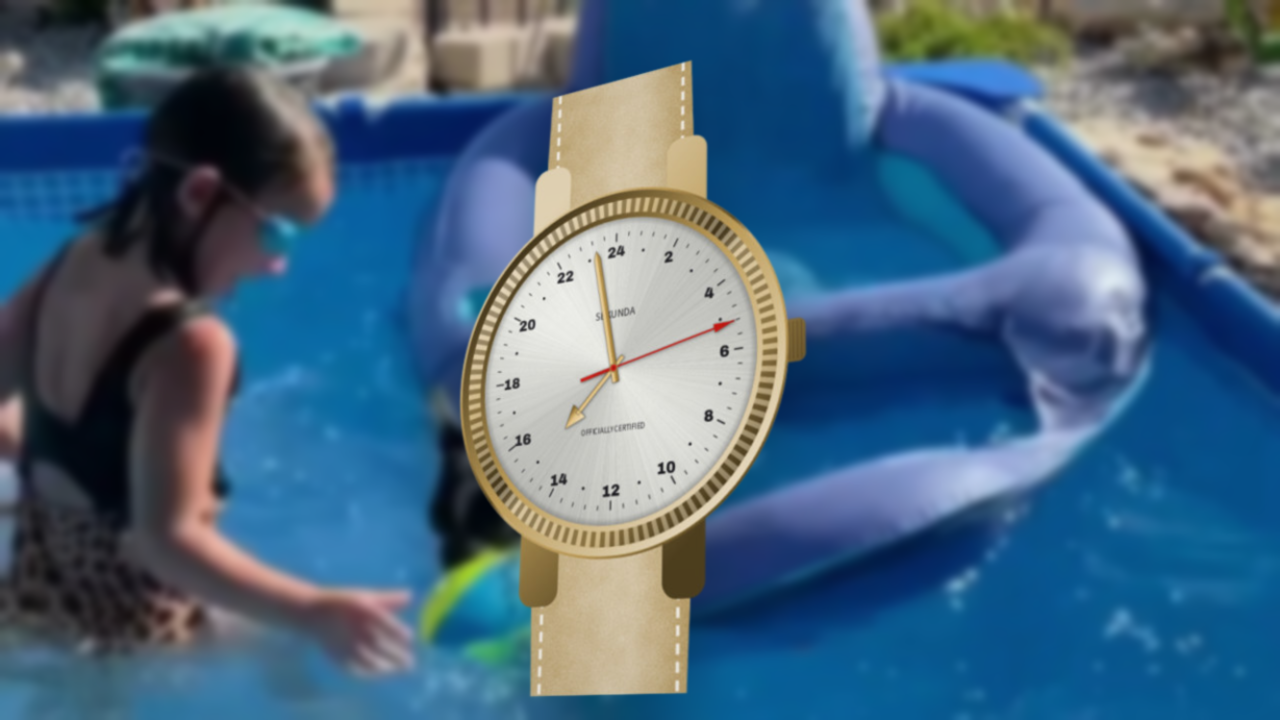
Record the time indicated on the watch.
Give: 14:58:13
